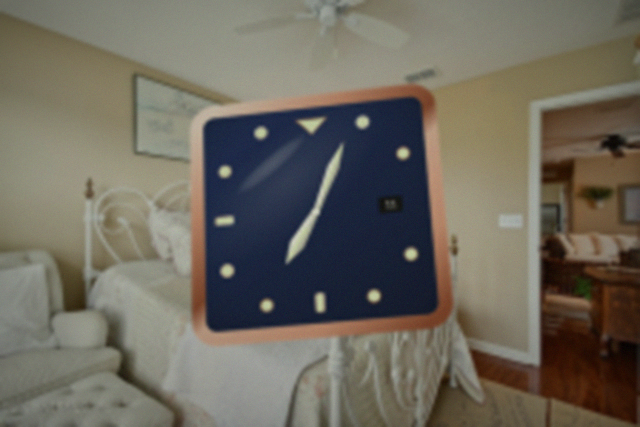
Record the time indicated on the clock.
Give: 7:04
